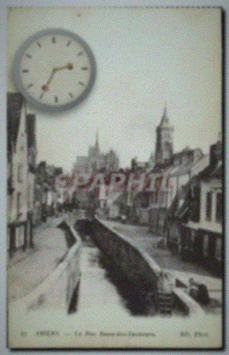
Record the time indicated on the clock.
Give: 2:35
